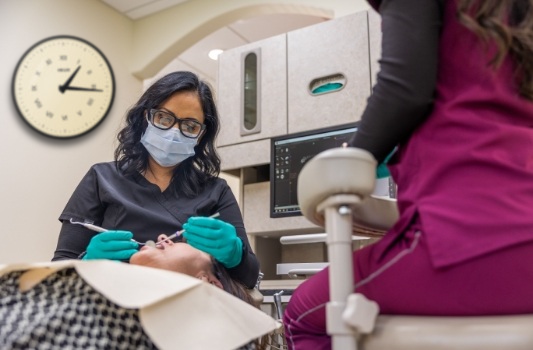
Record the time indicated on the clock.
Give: 1:16
